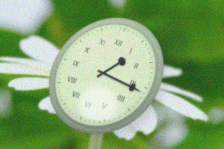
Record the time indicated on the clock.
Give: 1:16
